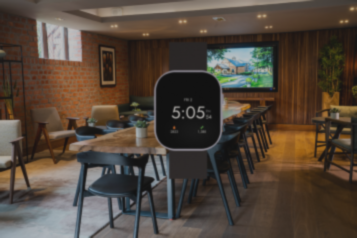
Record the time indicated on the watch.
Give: 5:05
